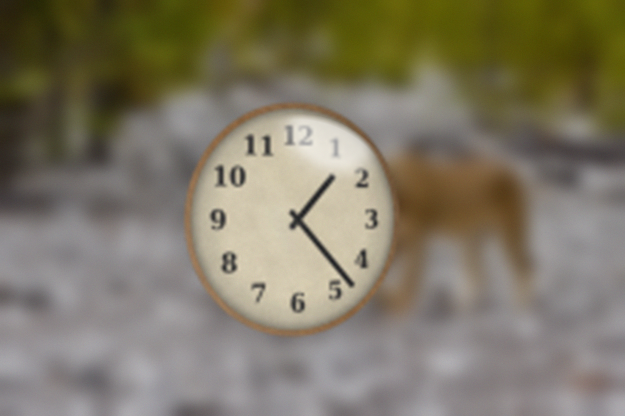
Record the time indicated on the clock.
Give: 1:23
